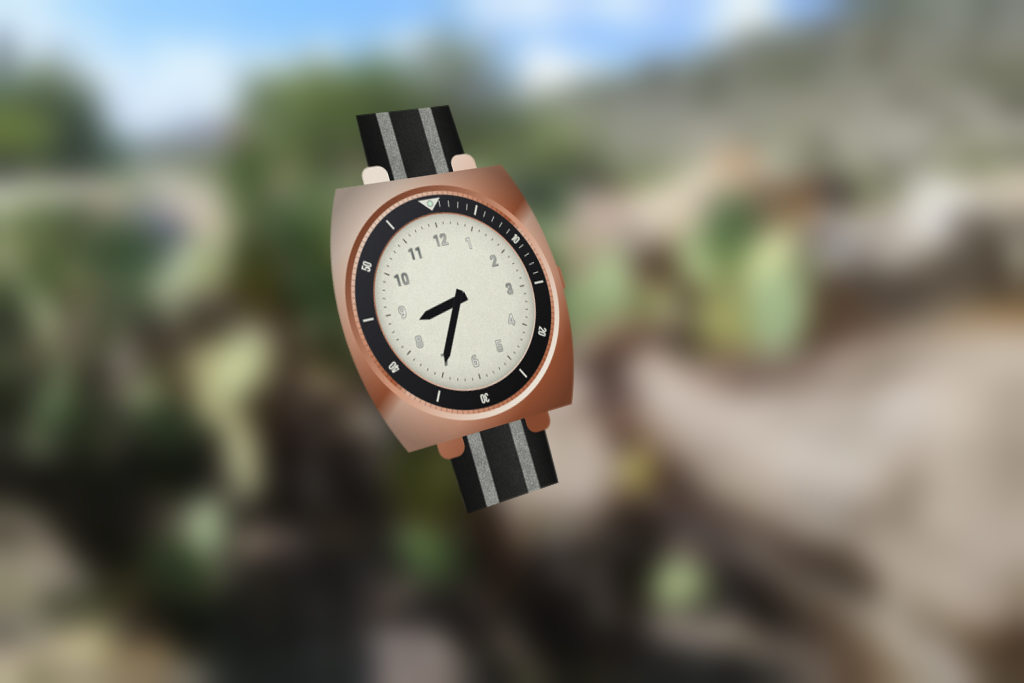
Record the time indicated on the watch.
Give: 8:35
